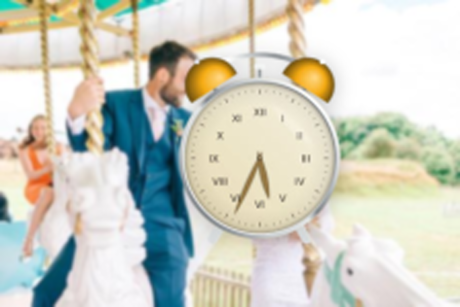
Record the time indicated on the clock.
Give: 5:34
